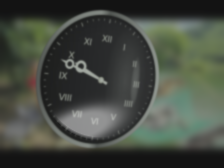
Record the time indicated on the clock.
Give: 9:48
